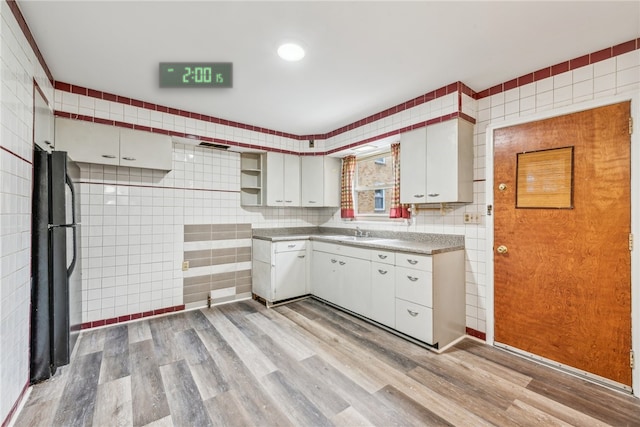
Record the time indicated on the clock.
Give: 2:00
